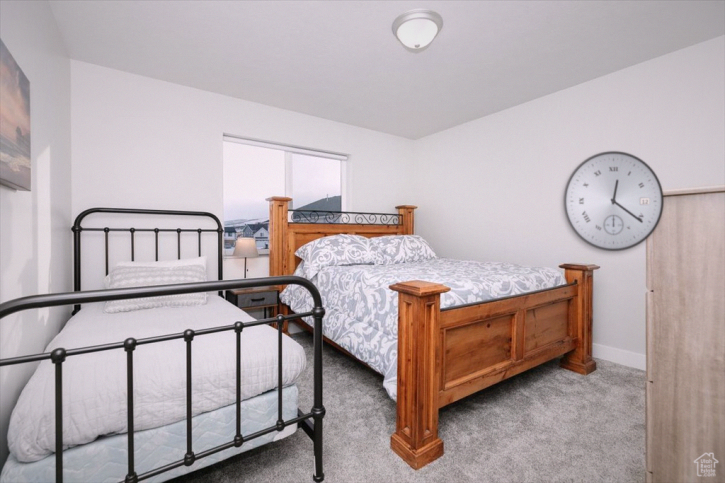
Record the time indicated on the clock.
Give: 12:21
